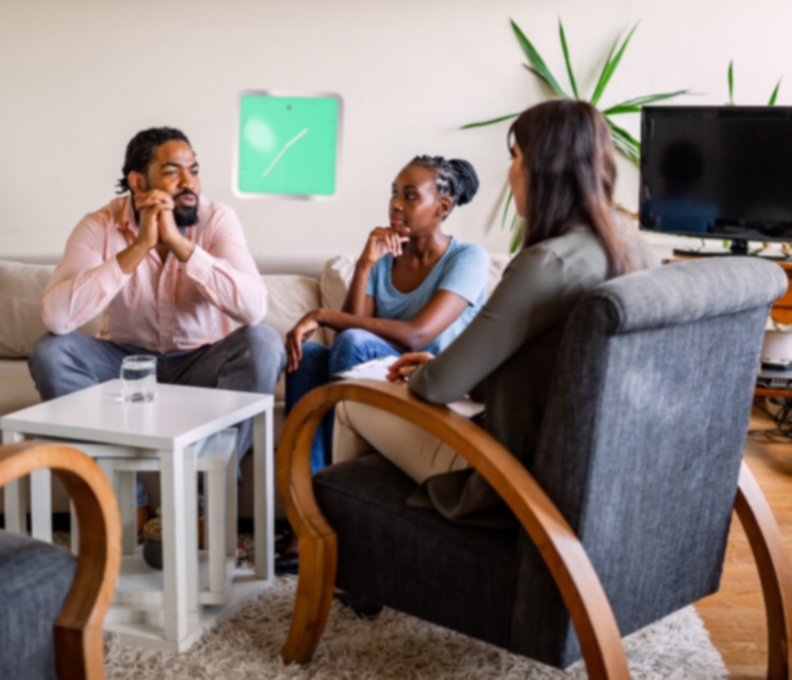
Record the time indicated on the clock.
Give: 1:36
